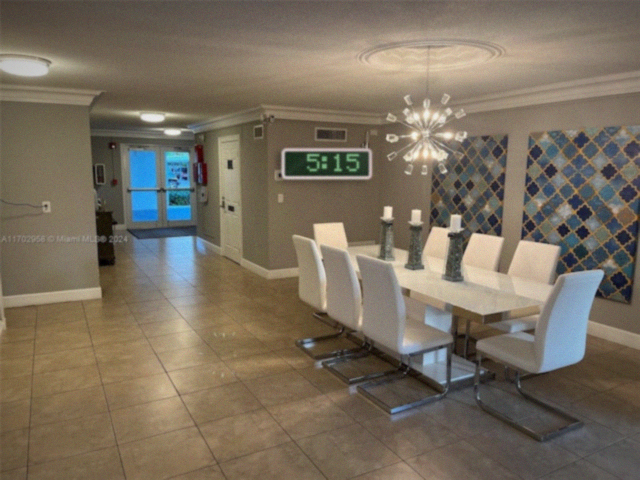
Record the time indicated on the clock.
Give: 5:15
